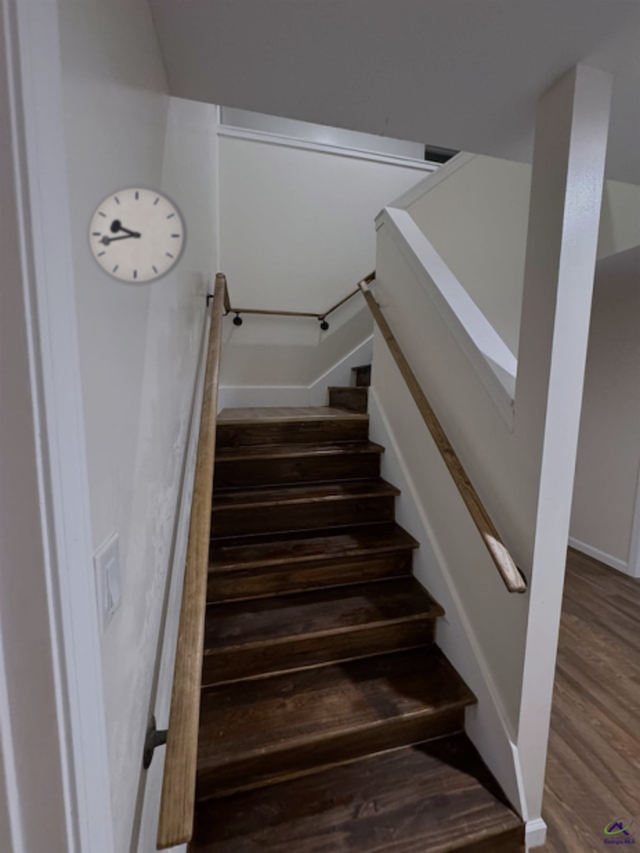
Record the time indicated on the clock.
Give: 9:43
